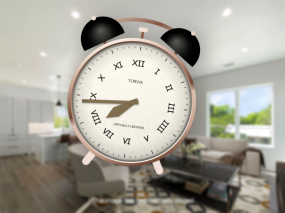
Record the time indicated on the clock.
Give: 7:44
